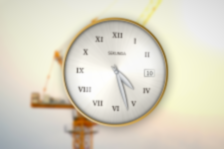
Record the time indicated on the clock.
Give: 4:27
